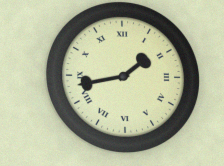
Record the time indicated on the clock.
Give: 1:43
